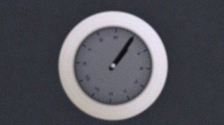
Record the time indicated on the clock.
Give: 1:05
